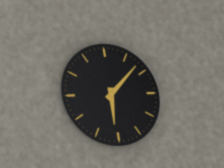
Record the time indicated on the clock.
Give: 6:08
